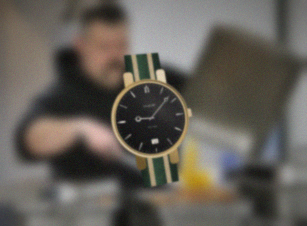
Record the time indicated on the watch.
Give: 9:08
